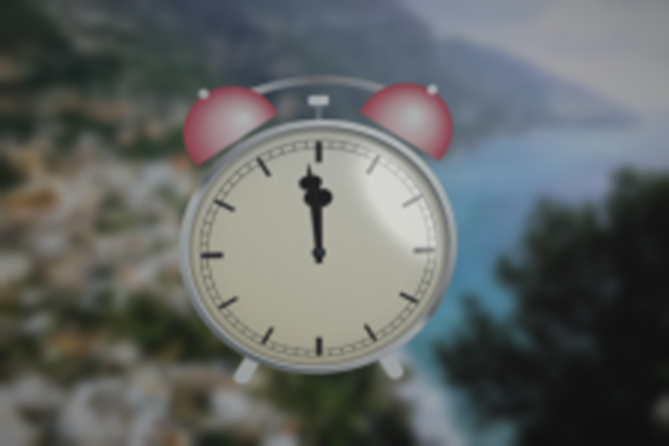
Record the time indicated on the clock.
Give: 11:59
